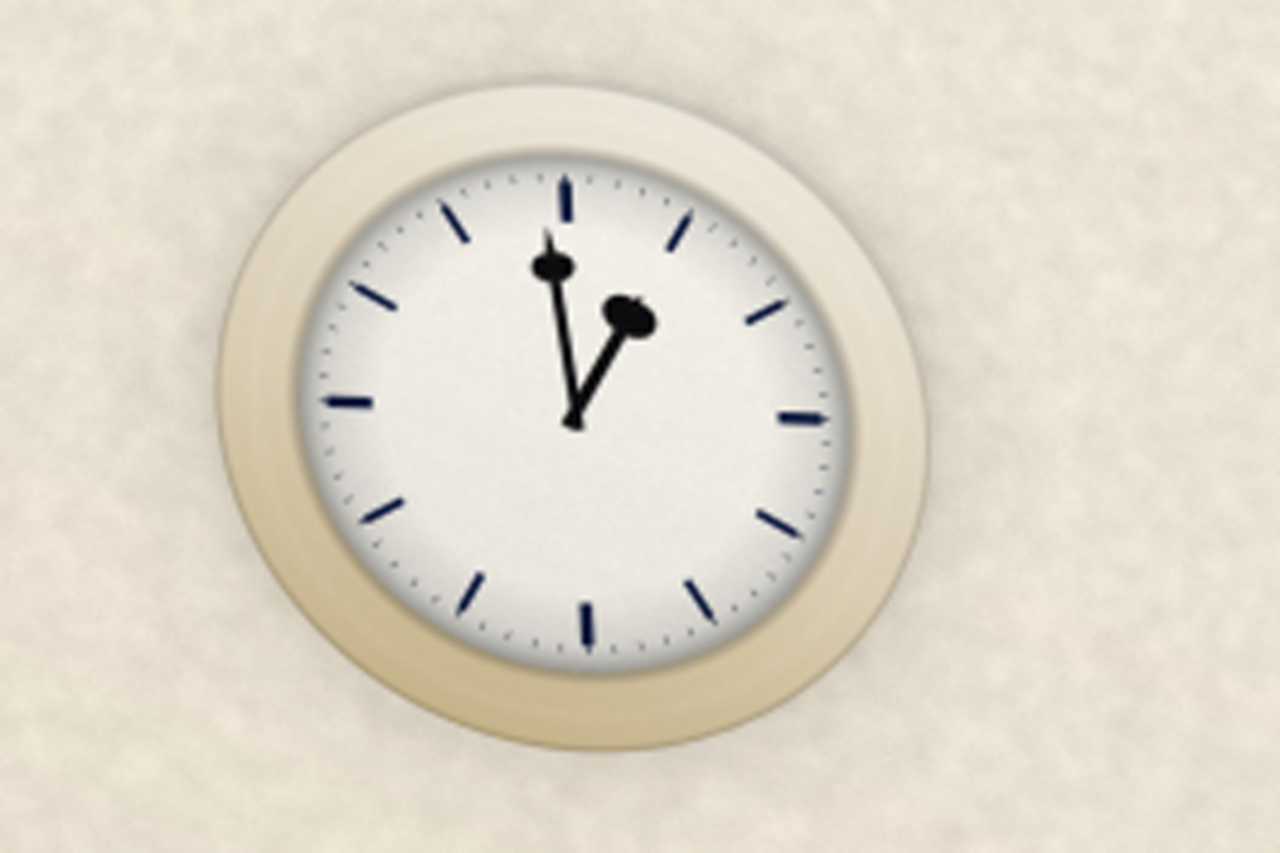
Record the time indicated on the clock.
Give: 12:59
